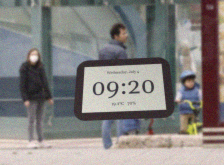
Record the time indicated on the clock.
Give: 9:20
